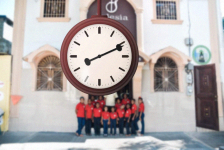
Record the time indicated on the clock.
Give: 8:11
